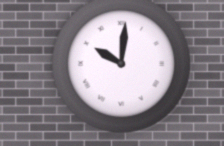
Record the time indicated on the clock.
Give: 10:01
